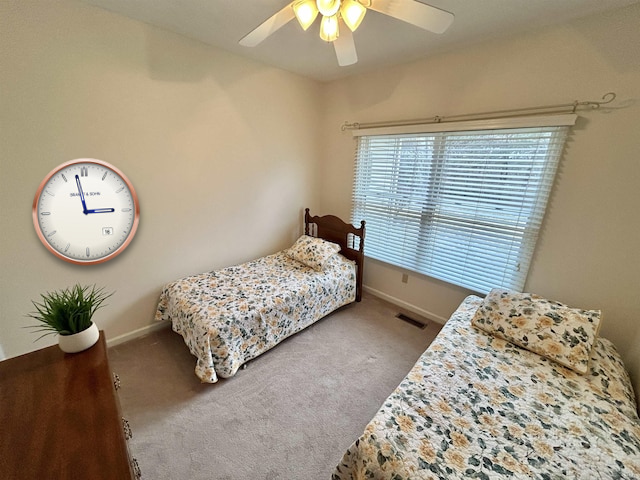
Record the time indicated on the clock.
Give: 2:58
